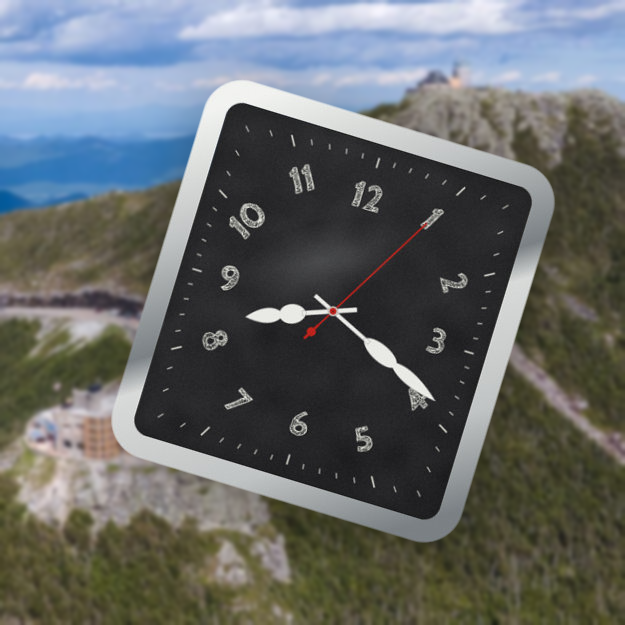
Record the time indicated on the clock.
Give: 8:19:05
